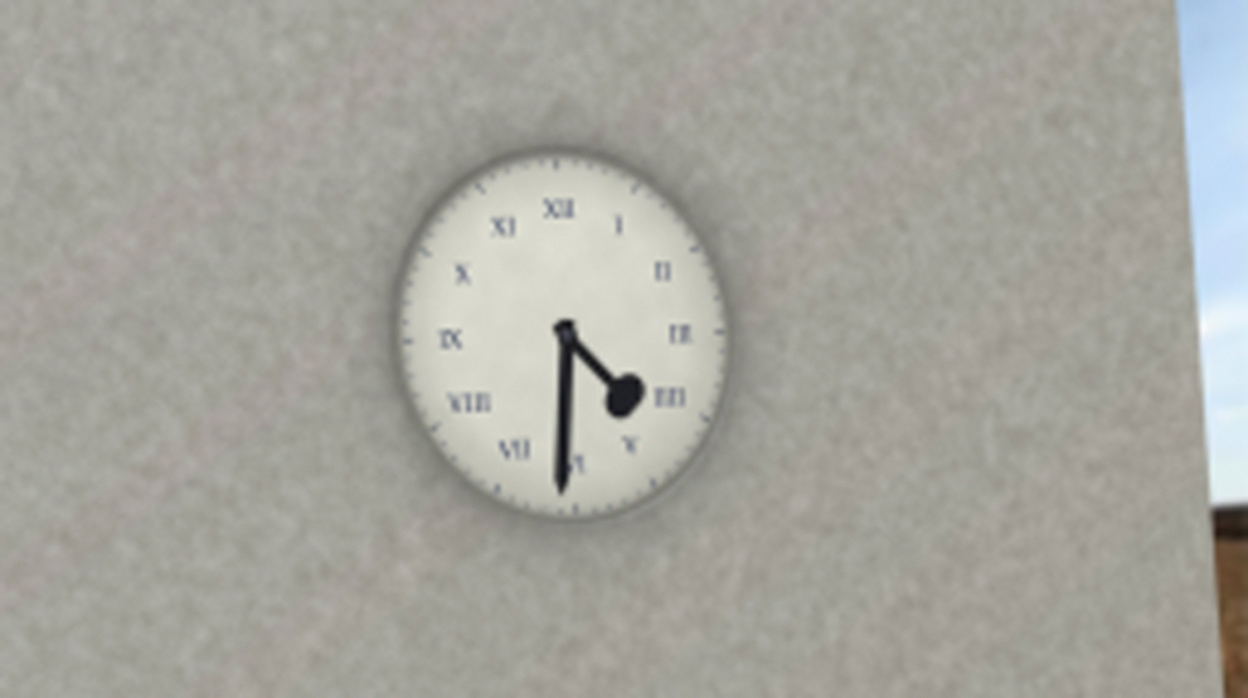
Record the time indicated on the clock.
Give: 4:31
